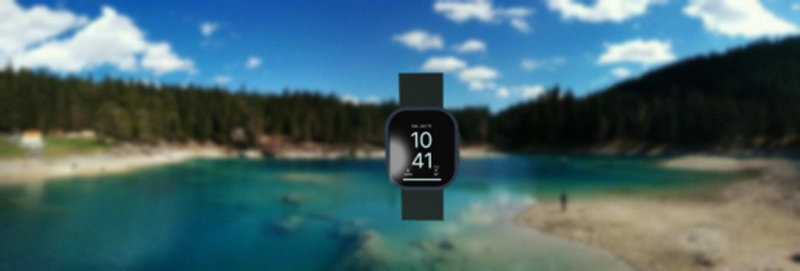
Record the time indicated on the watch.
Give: 10:41
